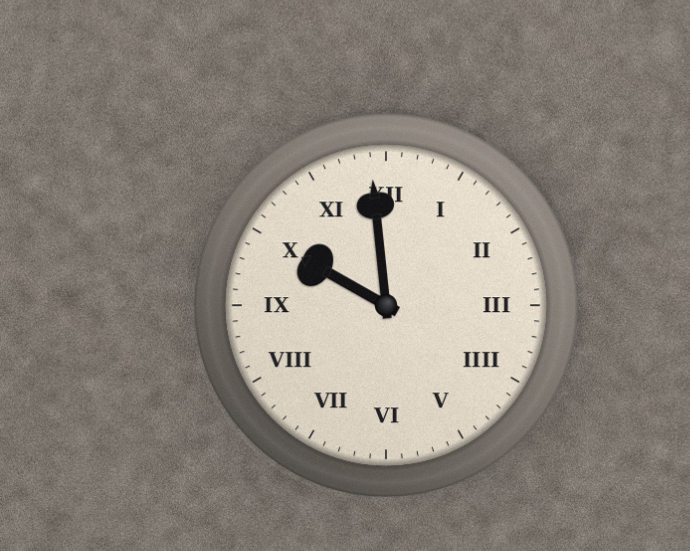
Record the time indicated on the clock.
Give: 9:59
